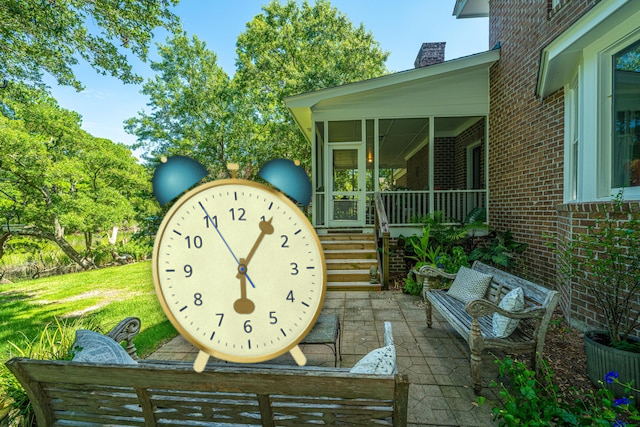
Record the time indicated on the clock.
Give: 6:05:55
